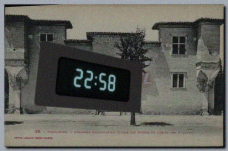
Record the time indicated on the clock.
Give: 22:58
